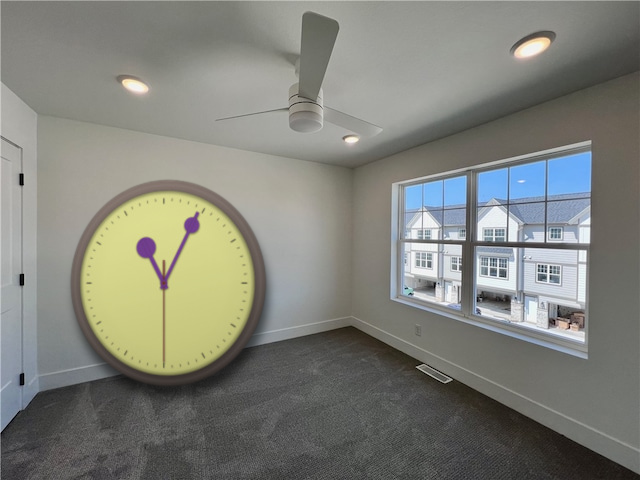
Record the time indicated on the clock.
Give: 11:04:30
